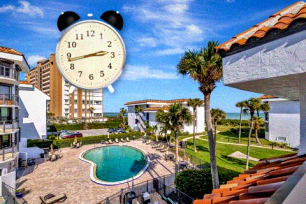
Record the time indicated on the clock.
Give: 2:43
